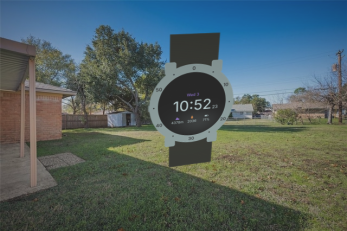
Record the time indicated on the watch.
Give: 10:52
